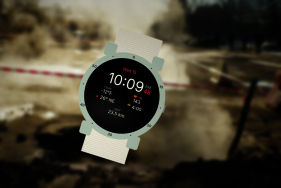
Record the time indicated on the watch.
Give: 10:09
